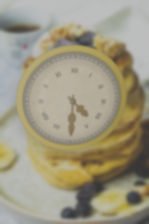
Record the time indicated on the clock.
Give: 4:30
